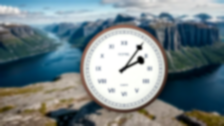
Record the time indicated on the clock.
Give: 2:06
